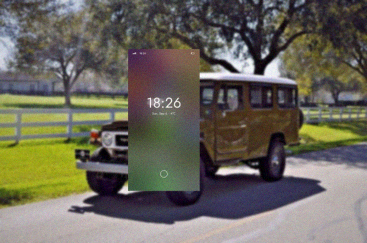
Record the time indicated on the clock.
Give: 18:26
